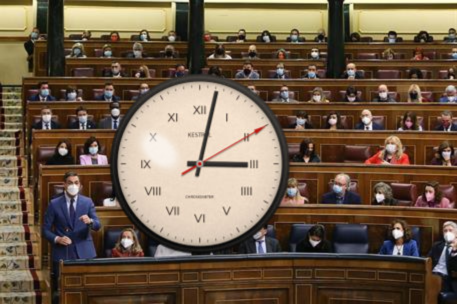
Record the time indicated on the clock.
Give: 3:02:10
